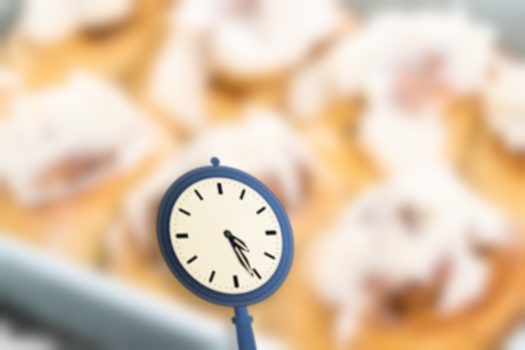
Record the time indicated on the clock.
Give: 4:26
